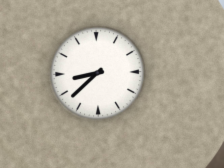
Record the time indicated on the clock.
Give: 8:38
